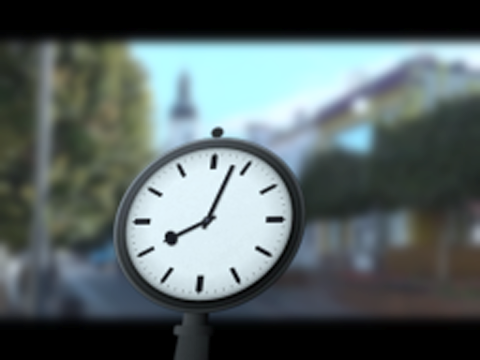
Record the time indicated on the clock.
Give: 8:03
